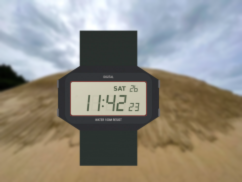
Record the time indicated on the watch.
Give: 11:42
